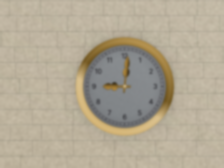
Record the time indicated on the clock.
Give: 9:01
